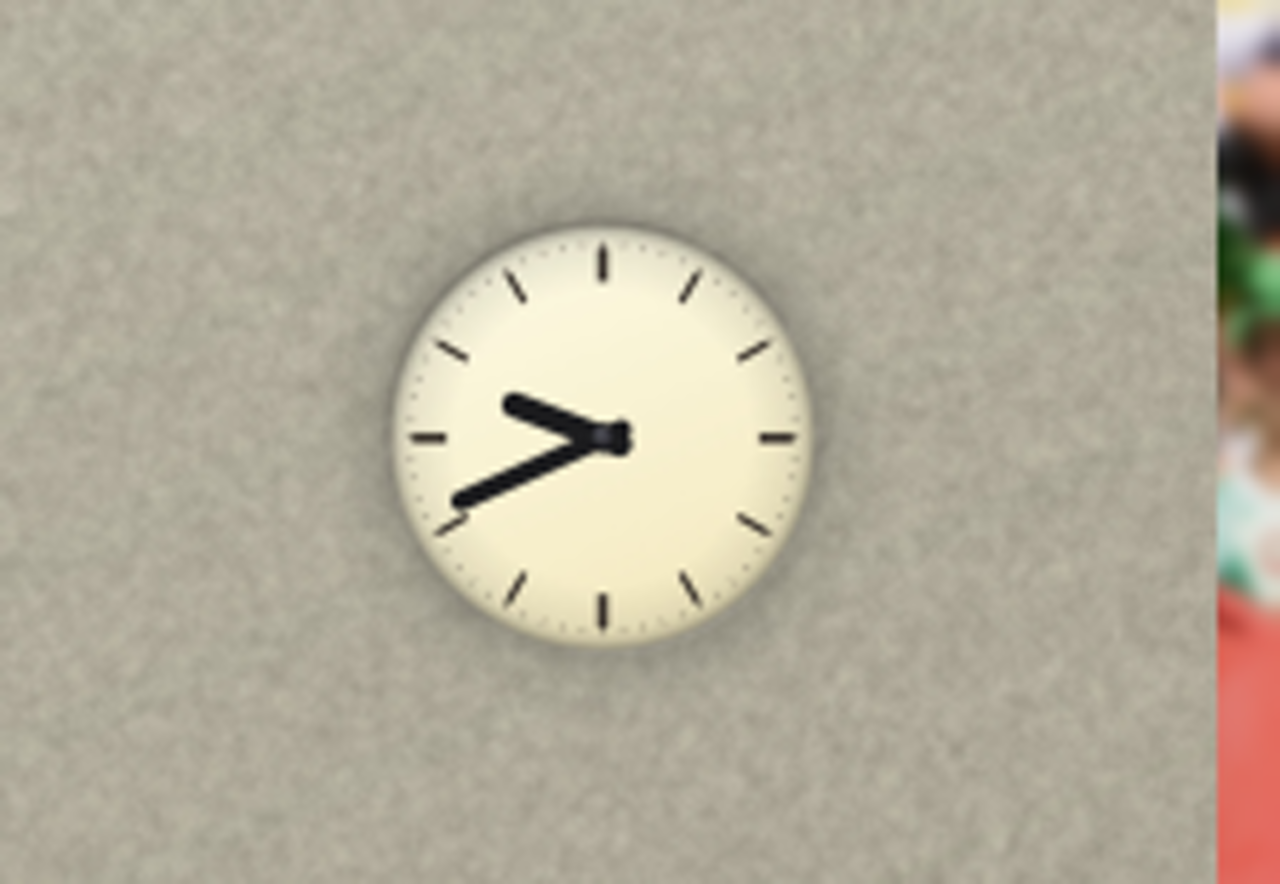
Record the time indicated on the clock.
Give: 9:41
